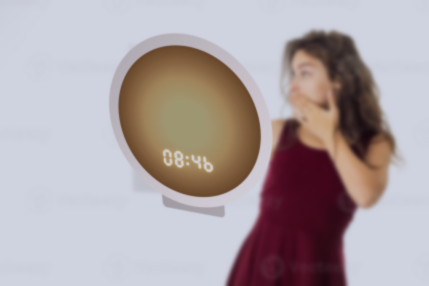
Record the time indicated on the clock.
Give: 8:46
